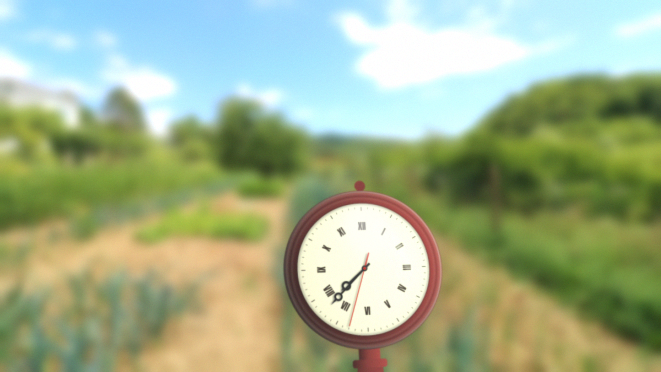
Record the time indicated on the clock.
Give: 7:37:33
